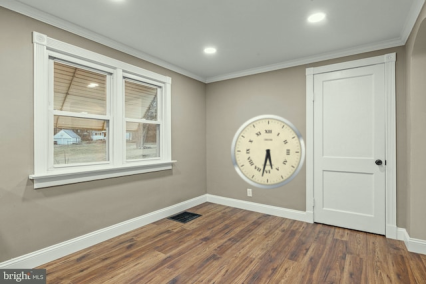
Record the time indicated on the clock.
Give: 5:32
